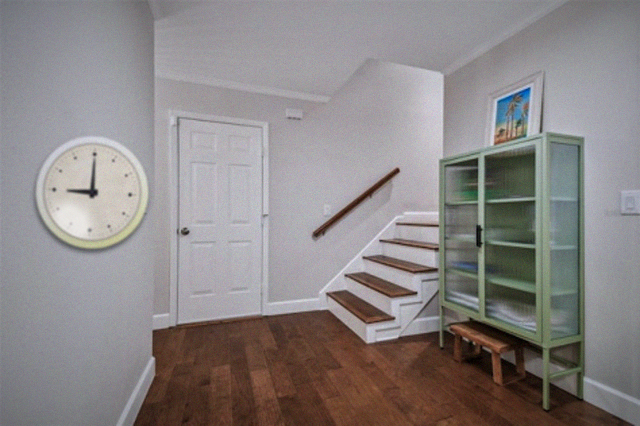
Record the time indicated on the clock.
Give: 9:00
